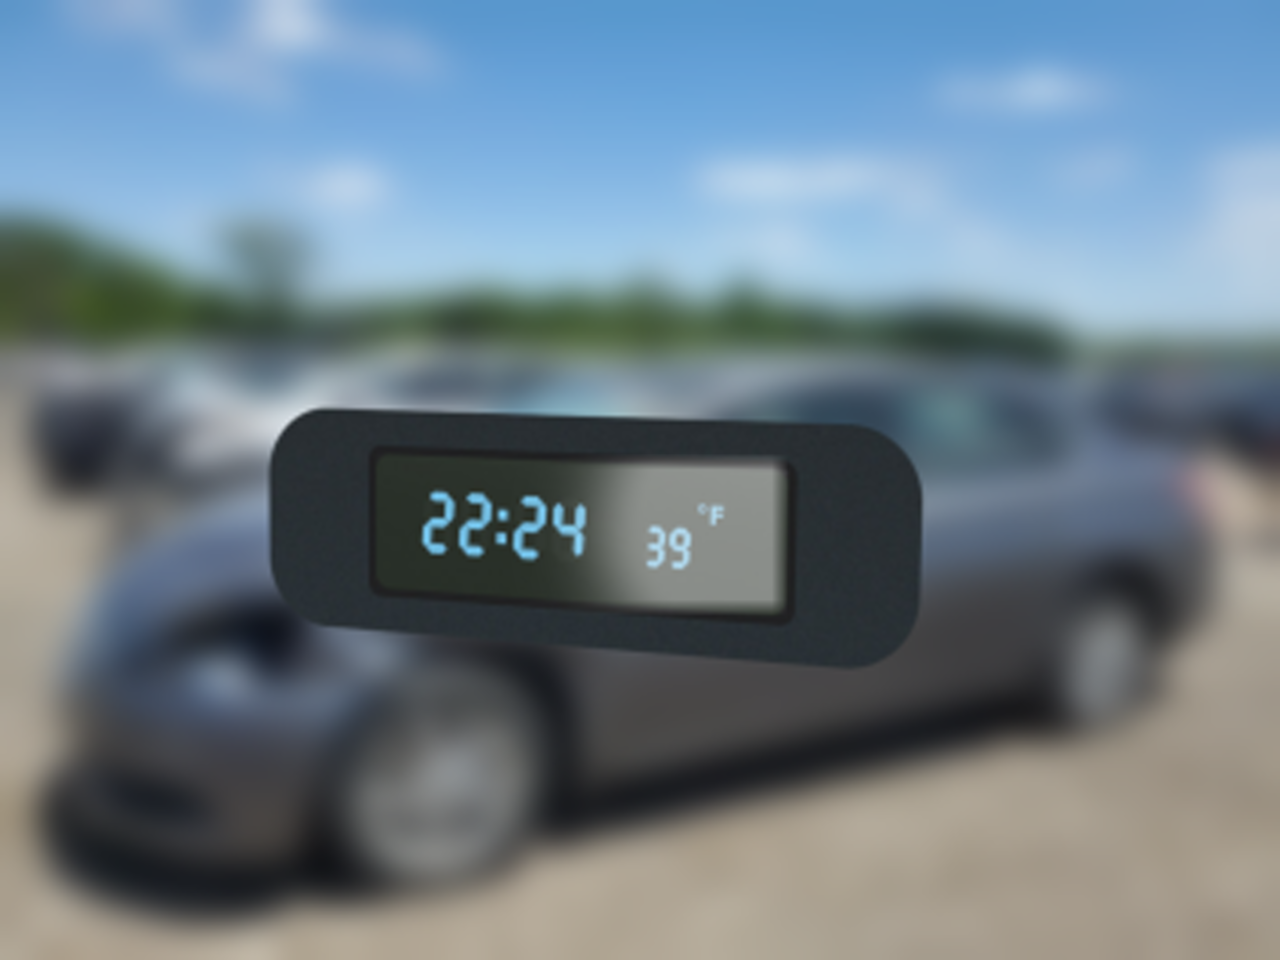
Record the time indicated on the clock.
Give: 22:24
